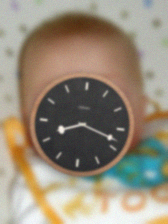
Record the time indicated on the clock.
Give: 8:18
